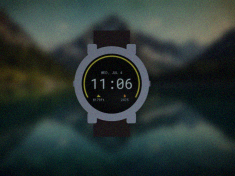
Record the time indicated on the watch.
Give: 11:06
